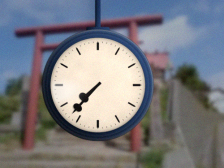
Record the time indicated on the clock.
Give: 7:37
